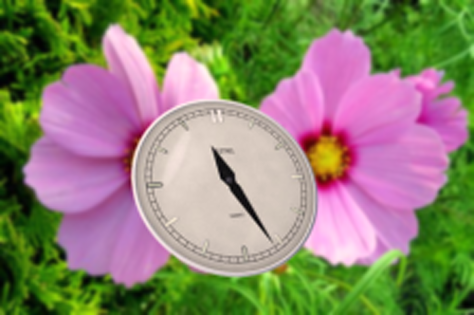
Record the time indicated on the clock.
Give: 11:26
